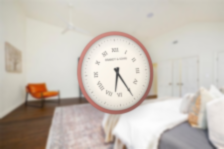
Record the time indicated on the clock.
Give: 6:25
